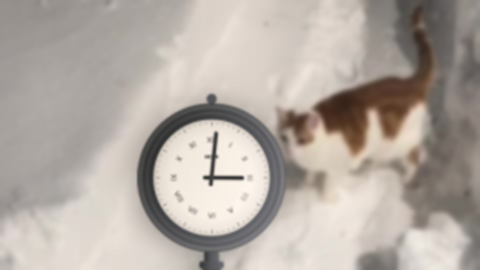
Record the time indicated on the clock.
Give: 3:01
